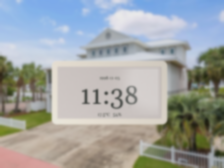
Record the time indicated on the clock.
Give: 11:38
